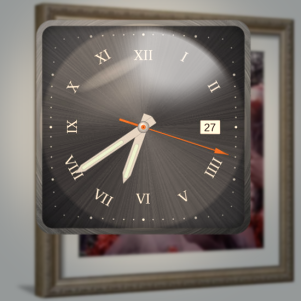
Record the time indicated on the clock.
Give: 6:39:18
